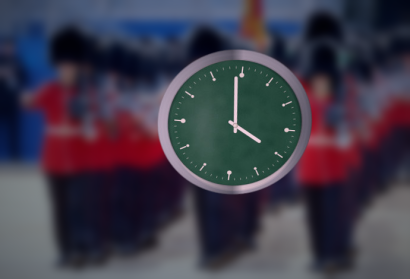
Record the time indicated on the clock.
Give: 3:59
